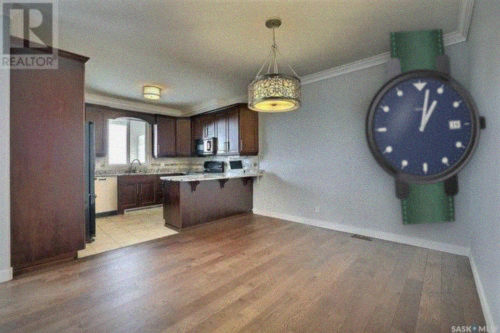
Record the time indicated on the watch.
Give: 1:02
